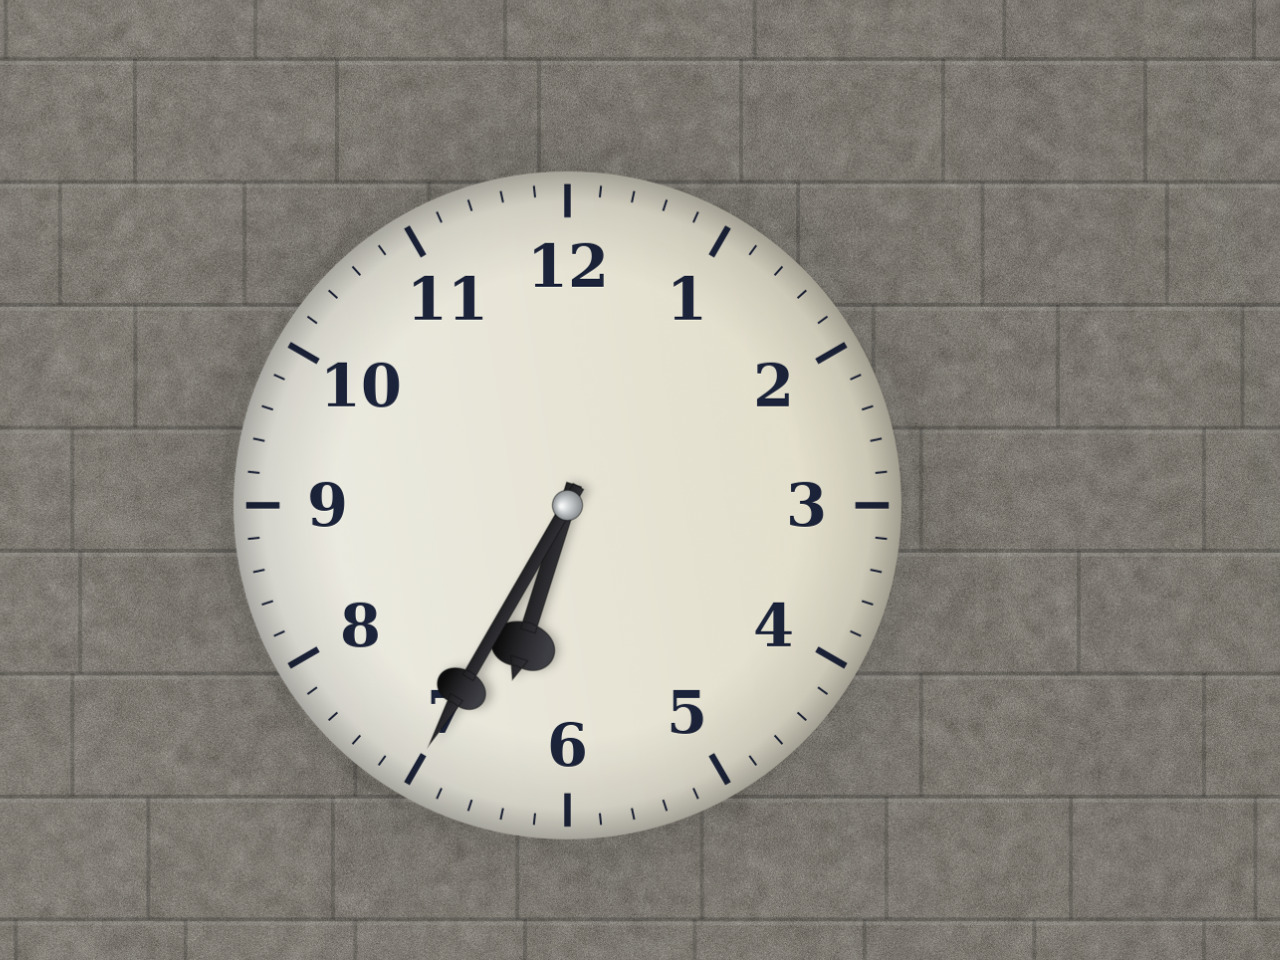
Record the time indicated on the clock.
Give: 6:35
